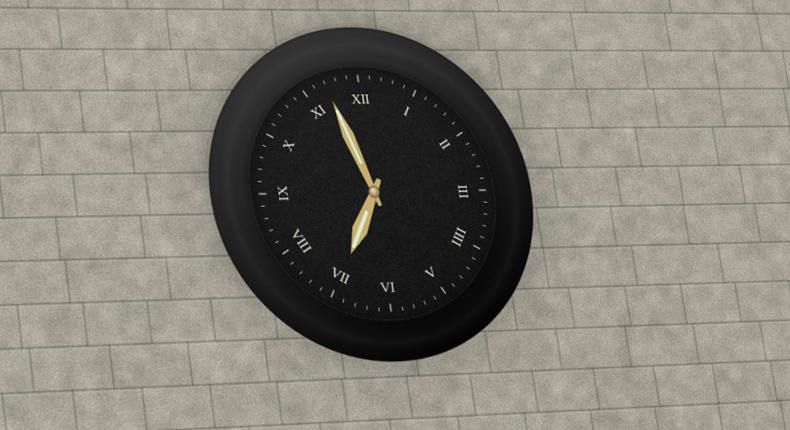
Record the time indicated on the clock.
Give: 6:57
